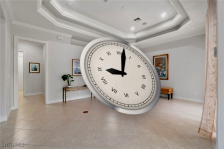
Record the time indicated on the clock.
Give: 9:02
